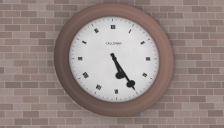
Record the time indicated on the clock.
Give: 5:25
